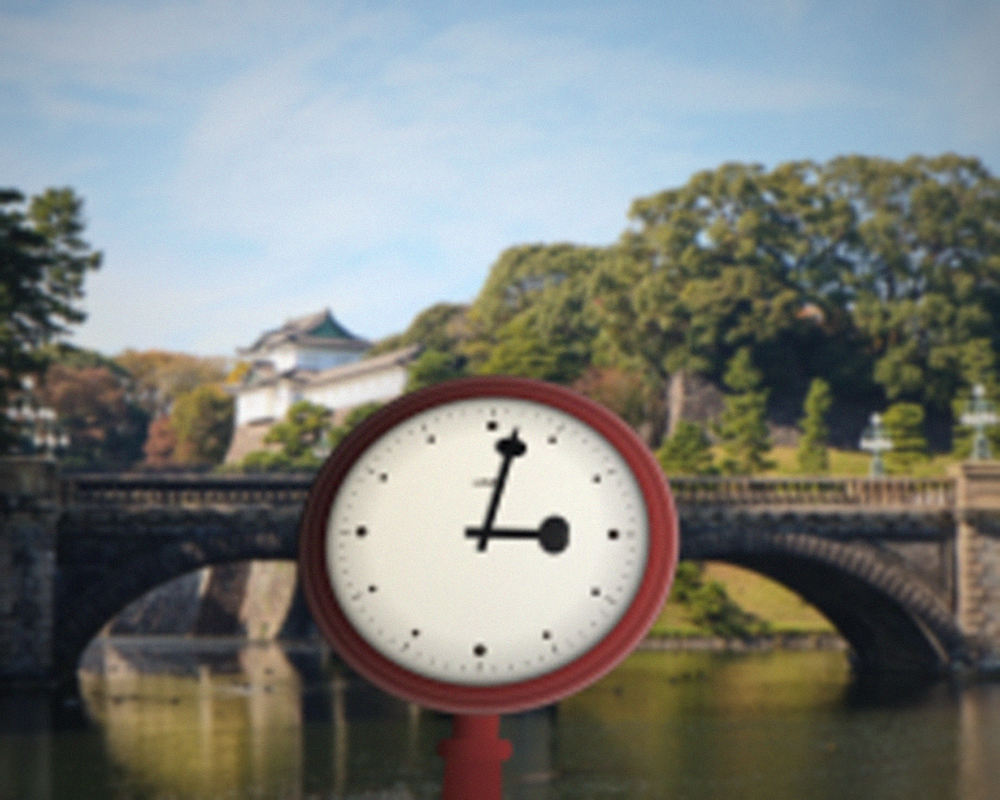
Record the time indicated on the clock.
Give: 3:02
